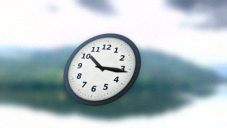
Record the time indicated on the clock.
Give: 10:16
